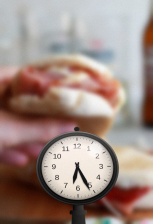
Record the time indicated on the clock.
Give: 6:26
